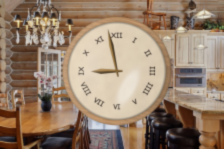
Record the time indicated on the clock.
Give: 8:58
